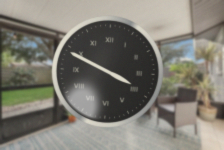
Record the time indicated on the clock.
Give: 3:49
